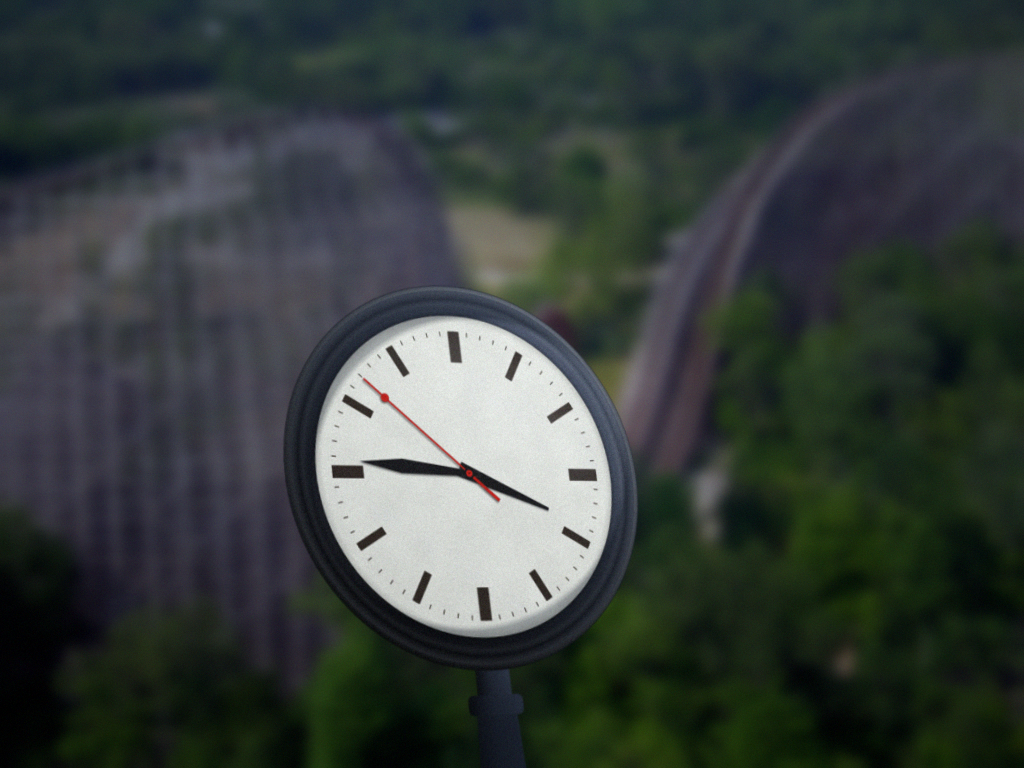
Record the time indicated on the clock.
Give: 3:45:52
